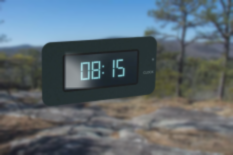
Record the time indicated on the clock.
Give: 8:15
